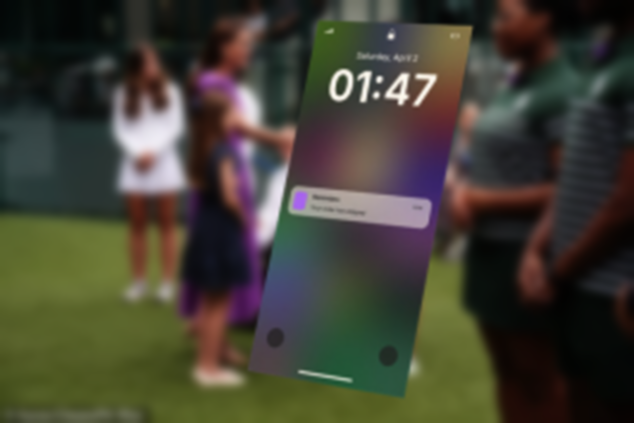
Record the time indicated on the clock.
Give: 1:47
